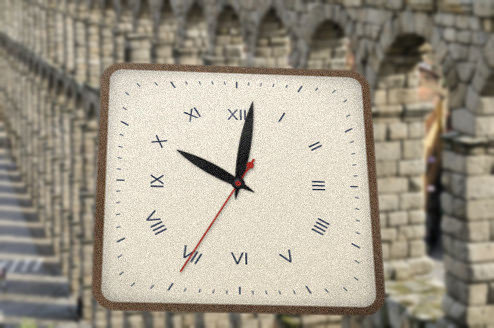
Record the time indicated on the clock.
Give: 10:01:35
